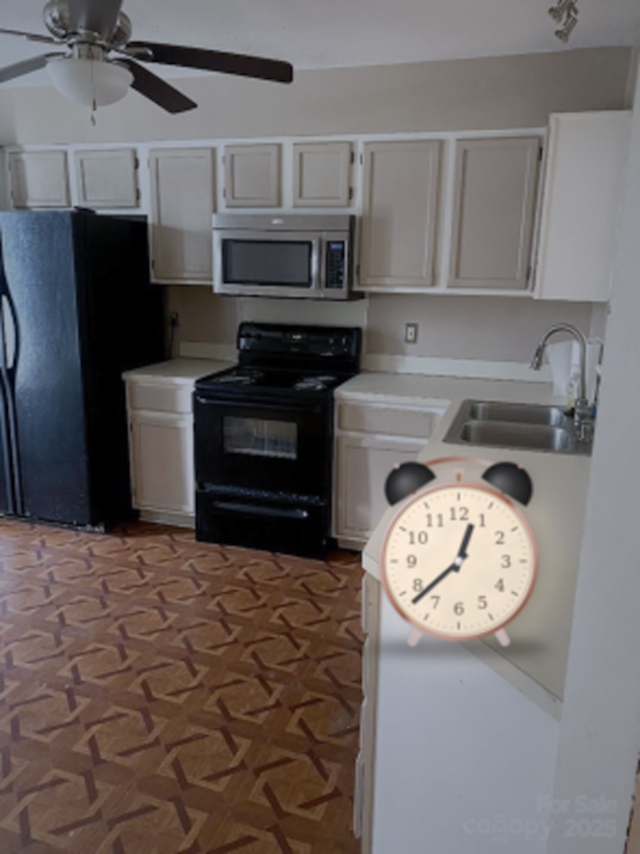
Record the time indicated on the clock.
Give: 12:38
